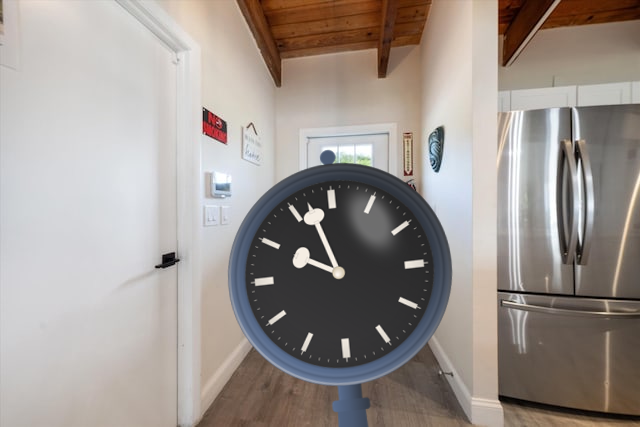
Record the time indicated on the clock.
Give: 9:57
